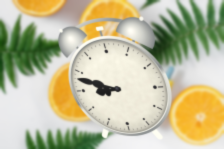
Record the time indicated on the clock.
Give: 8:48
